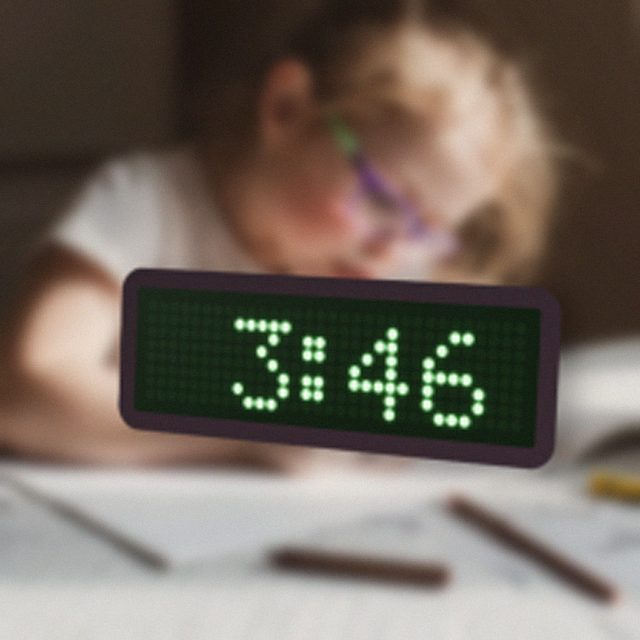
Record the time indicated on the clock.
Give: 3:46
